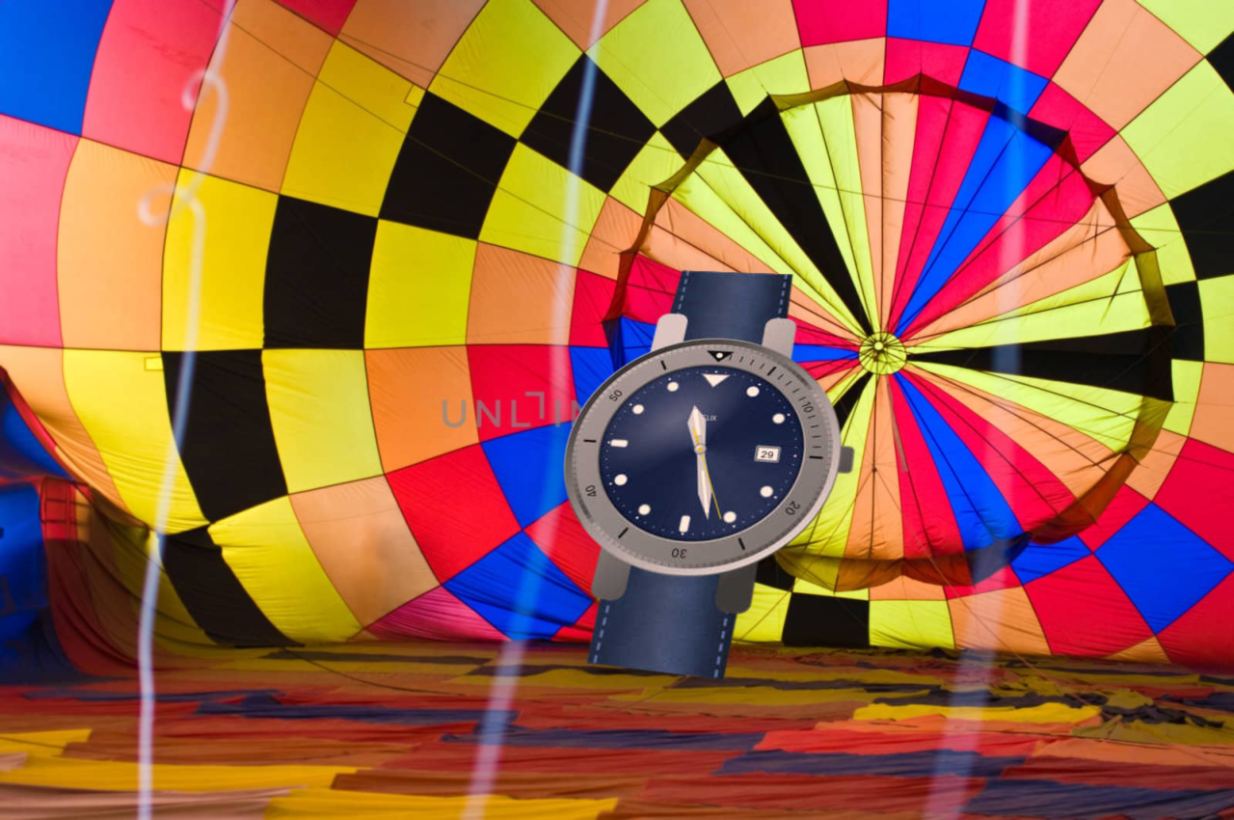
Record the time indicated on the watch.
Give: 11:27:26
